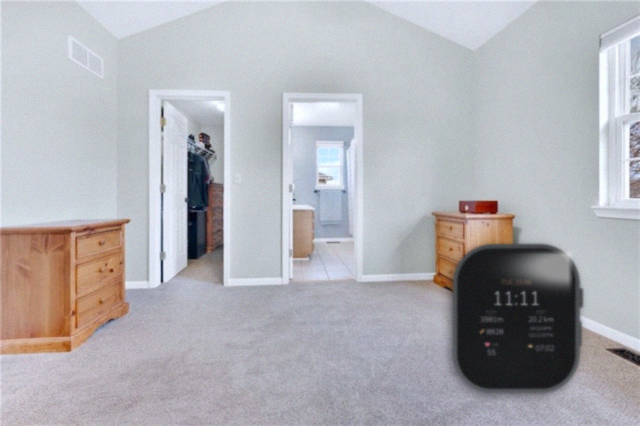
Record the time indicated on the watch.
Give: 11:11
